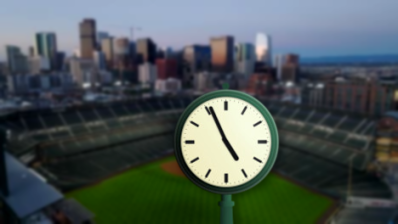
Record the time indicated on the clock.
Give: 4:56
